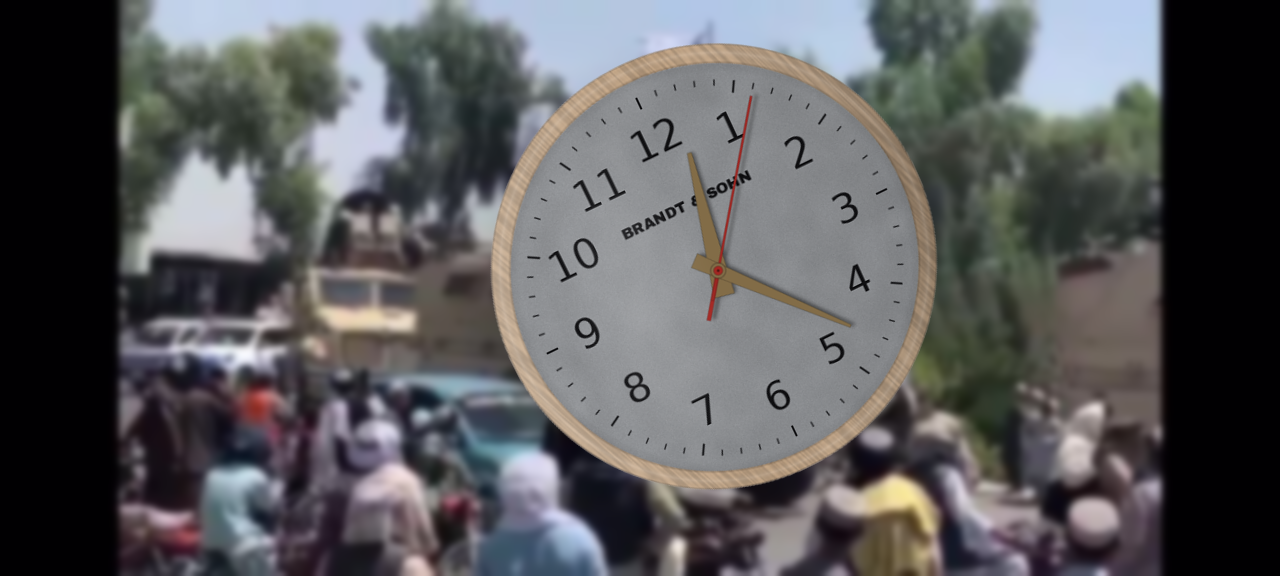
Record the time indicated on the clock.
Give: 12:23:06
